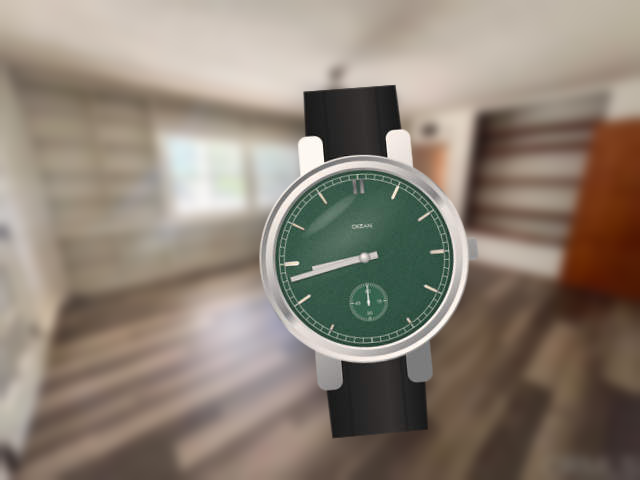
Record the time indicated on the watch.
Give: 8:43
